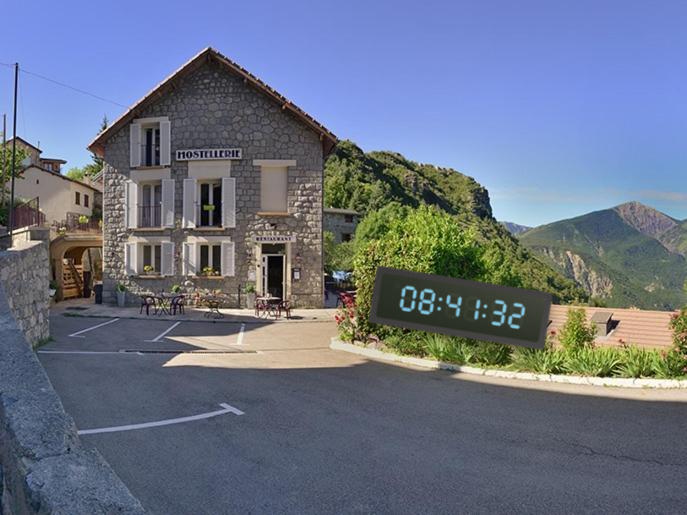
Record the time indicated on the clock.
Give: 8:41:32
